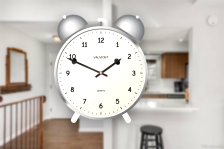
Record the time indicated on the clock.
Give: 1:49
